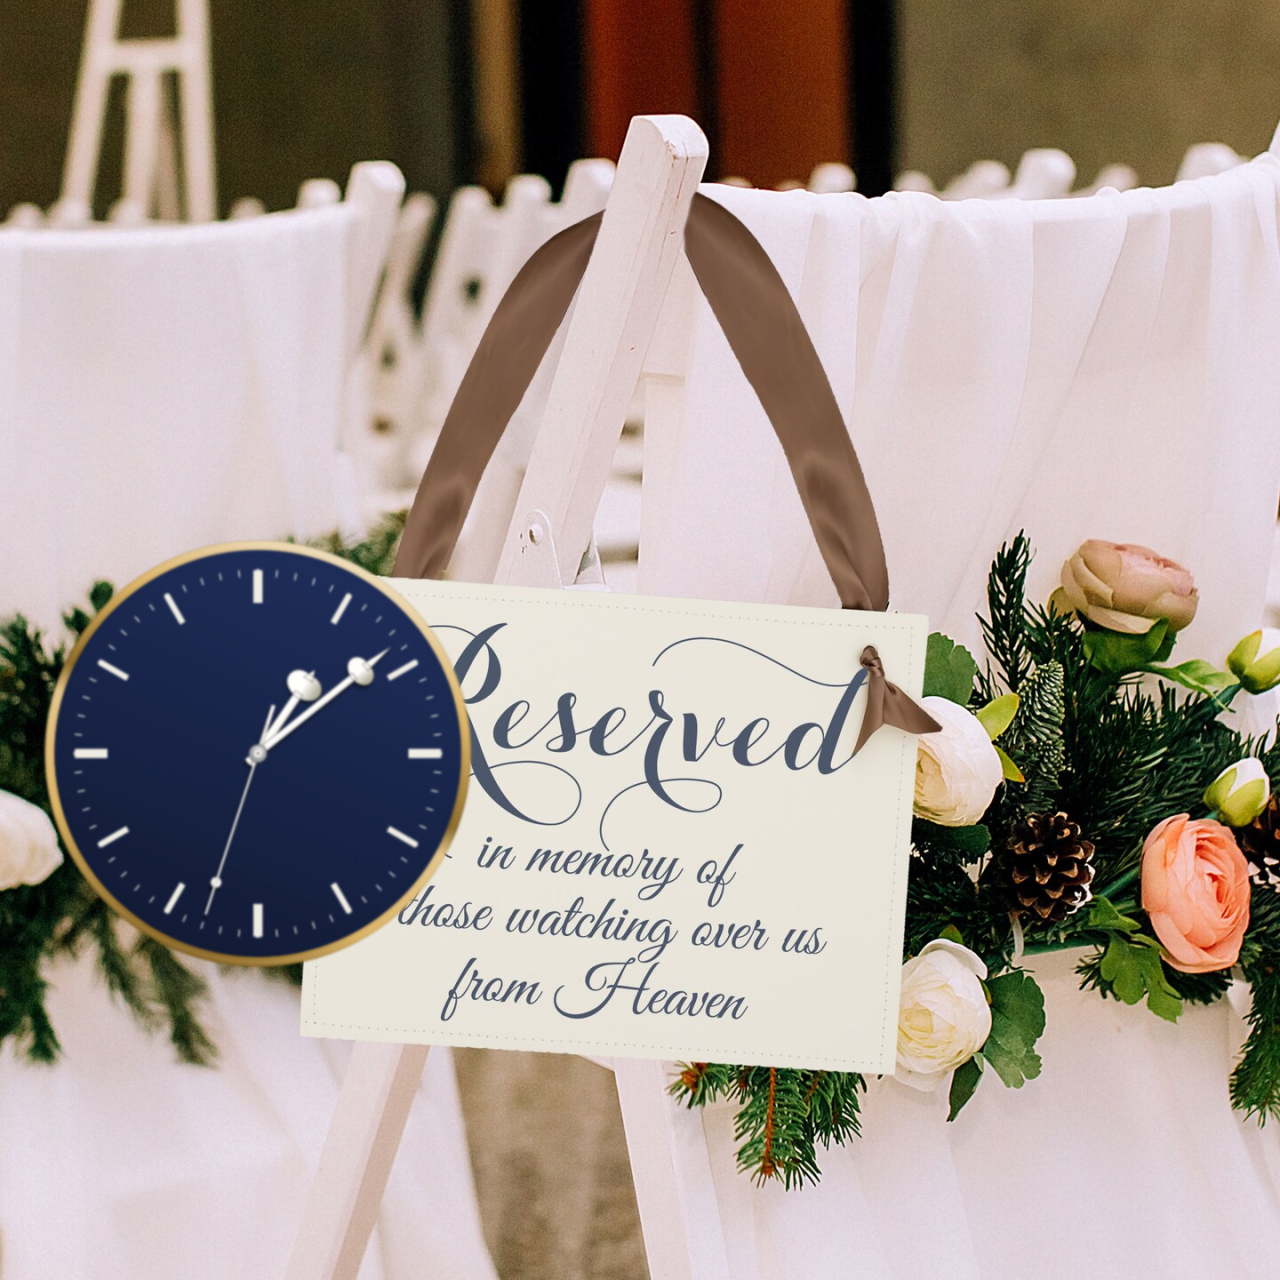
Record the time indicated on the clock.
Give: 1:08:33
